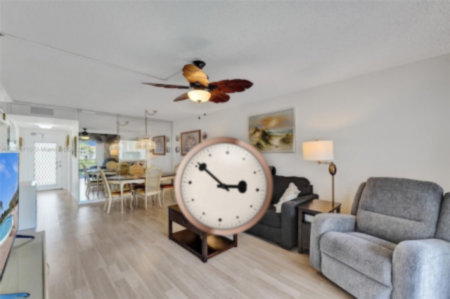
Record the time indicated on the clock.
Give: 2:51
